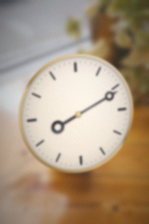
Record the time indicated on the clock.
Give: 8:11
